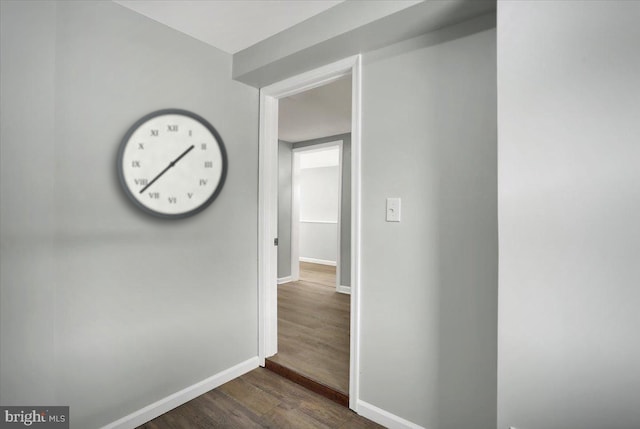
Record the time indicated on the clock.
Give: 1:38
